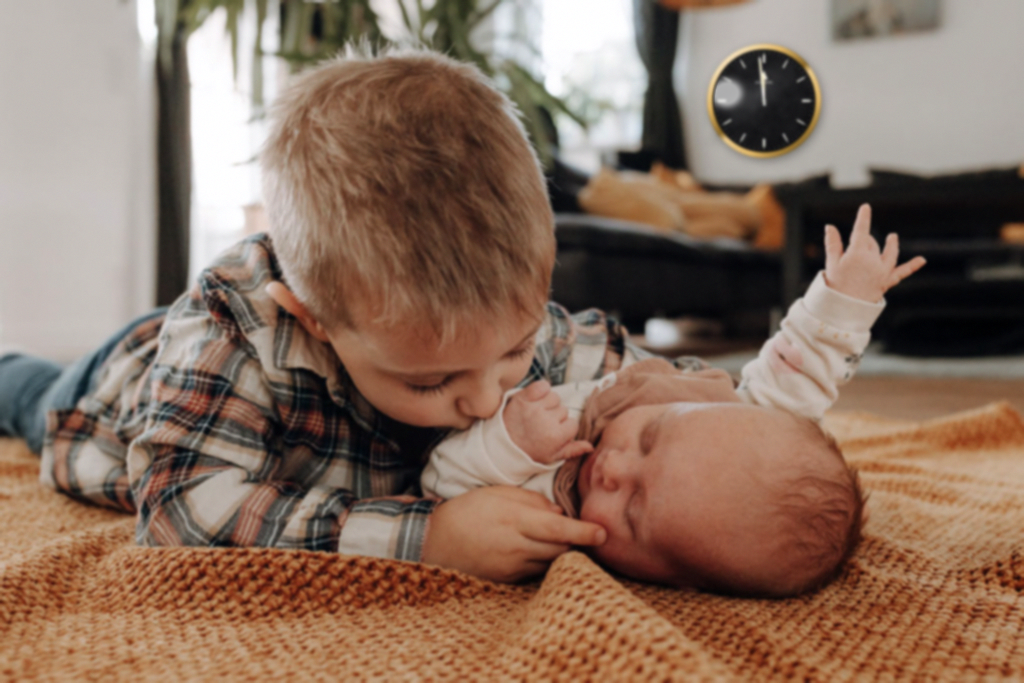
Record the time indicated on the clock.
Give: 11:59
